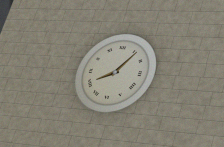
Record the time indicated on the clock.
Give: 8:06
